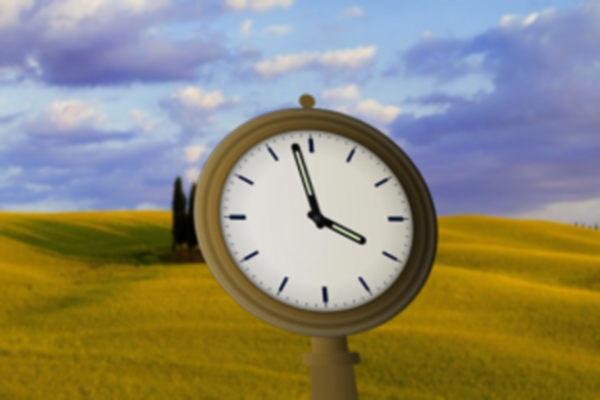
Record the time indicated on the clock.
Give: 3:58
